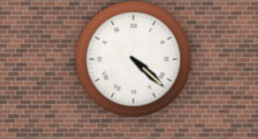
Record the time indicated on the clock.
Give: 4:22
